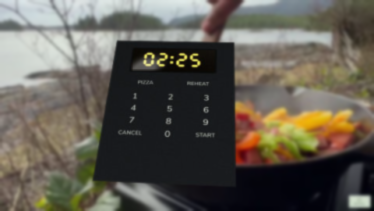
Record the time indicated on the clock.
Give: 2:25
